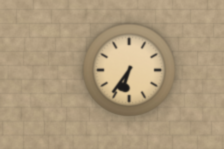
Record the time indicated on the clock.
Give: 6:36
